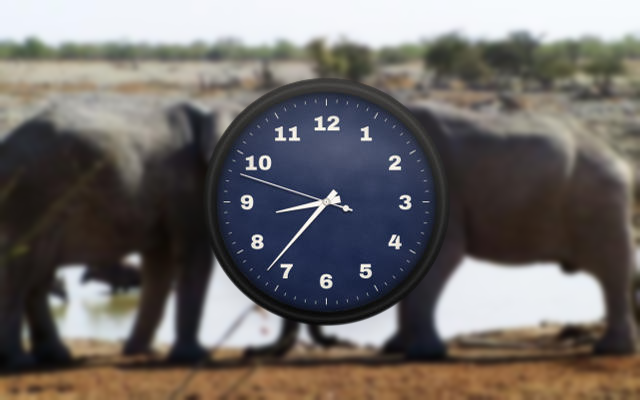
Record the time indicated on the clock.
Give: 8:36:48
